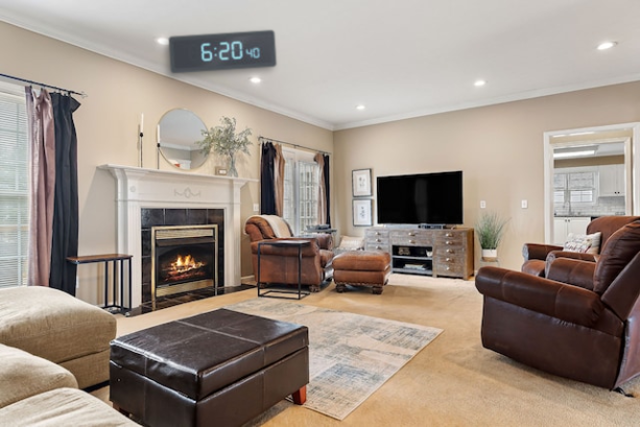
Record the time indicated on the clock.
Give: 6:20:40
